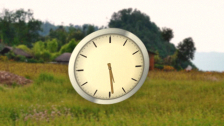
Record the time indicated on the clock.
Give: 5:29
